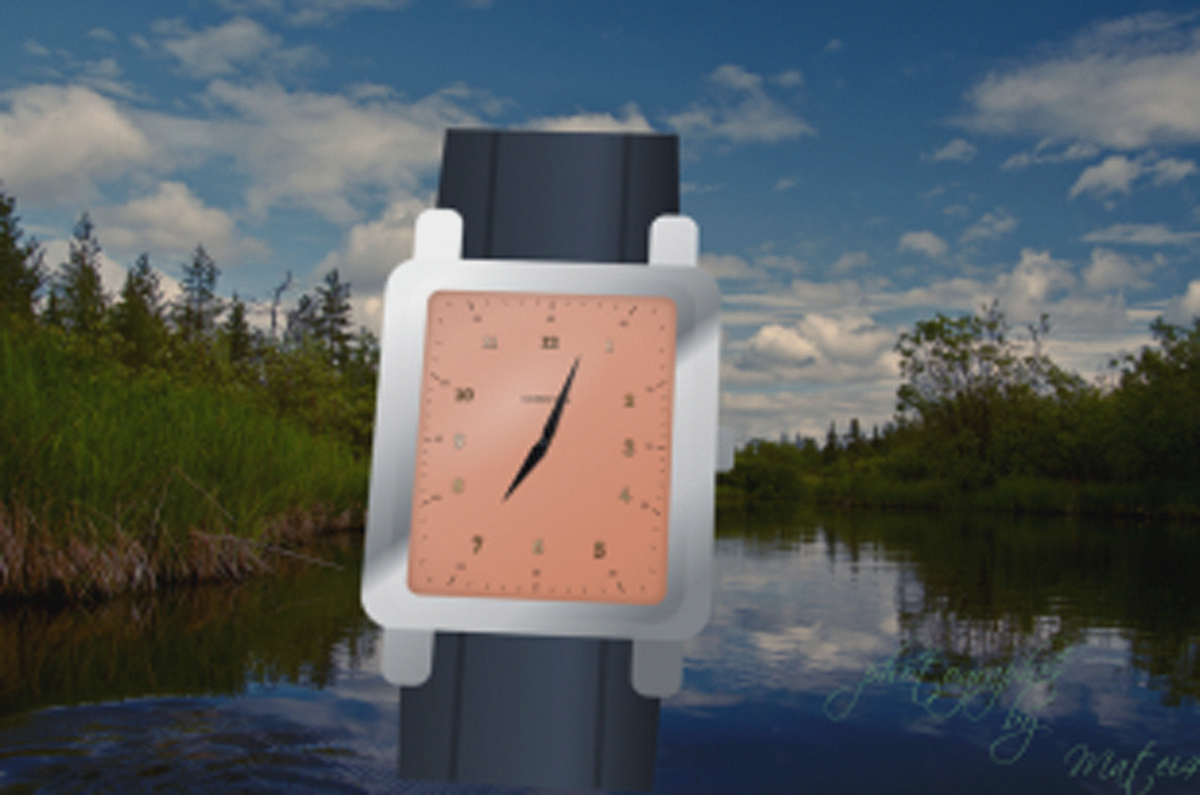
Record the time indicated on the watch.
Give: 7:03
